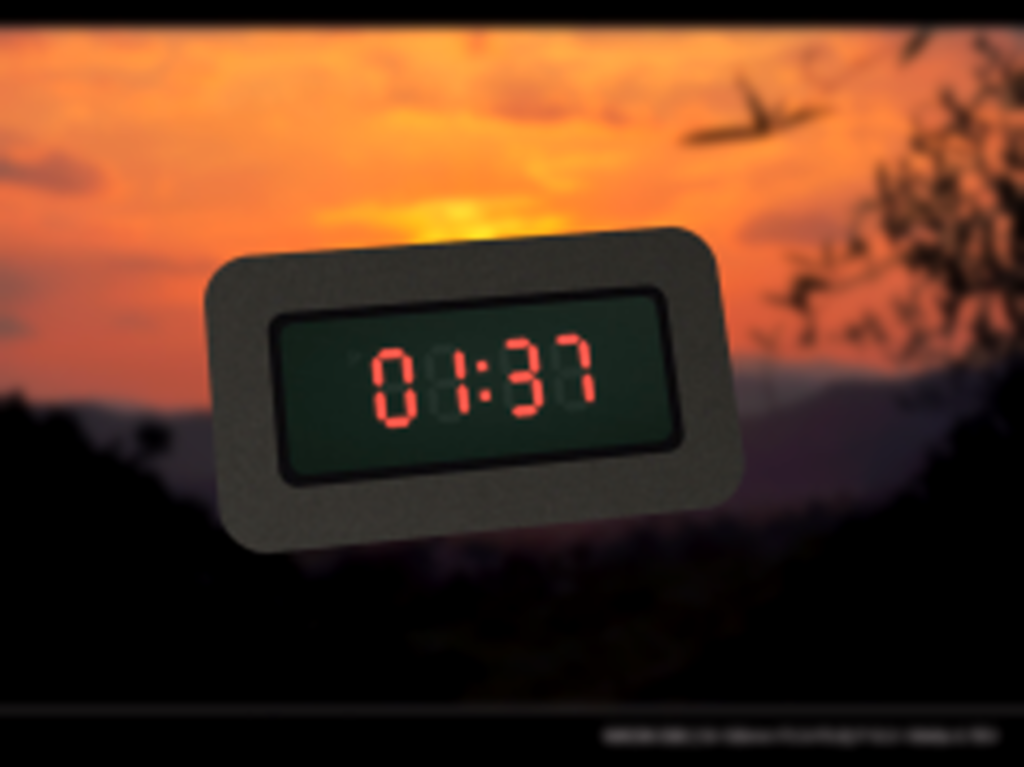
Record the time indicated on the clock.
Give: 1:37
